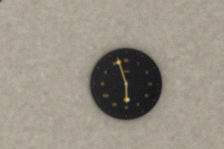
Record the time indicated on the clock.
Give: 5:57
